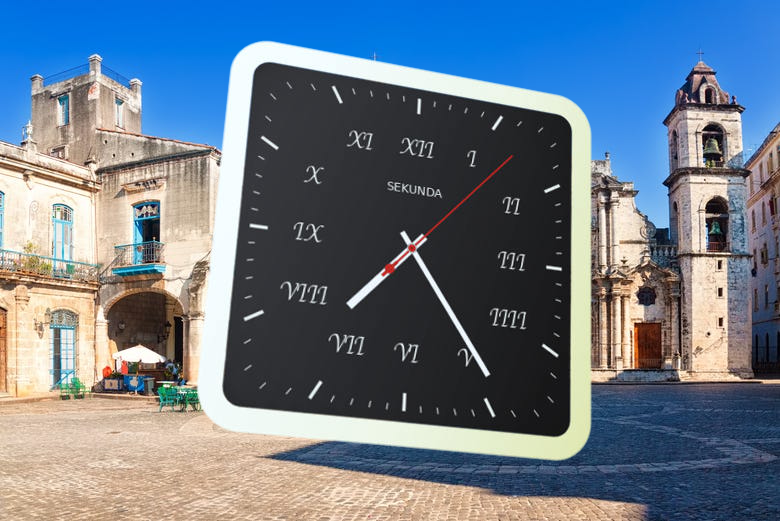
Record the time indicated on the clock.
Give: 7:24:07
